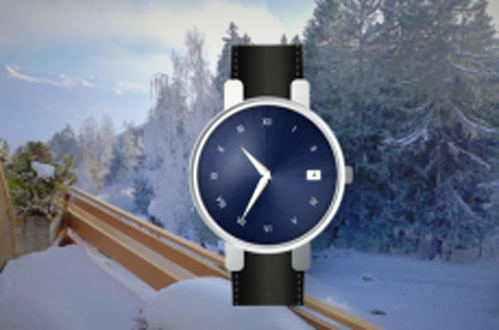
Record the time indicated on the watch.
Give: 10:35
